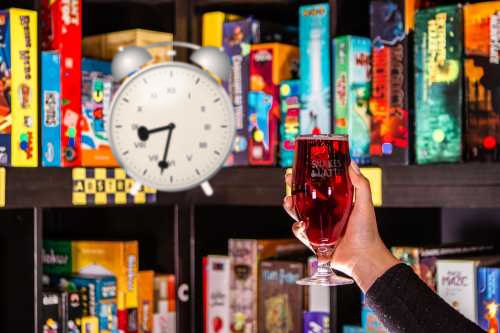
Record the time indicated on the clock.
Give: 8:32
